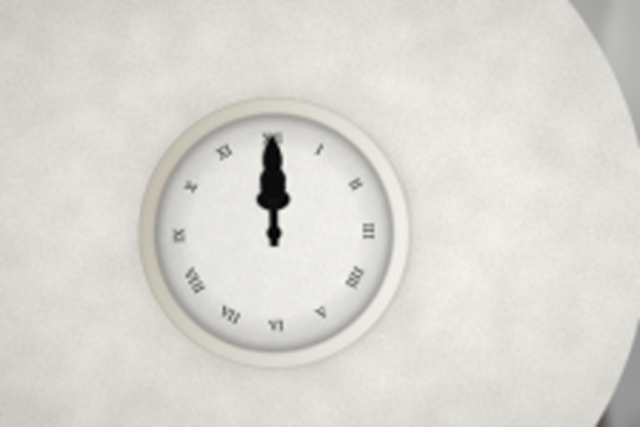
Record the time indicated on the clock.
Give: 12:00
